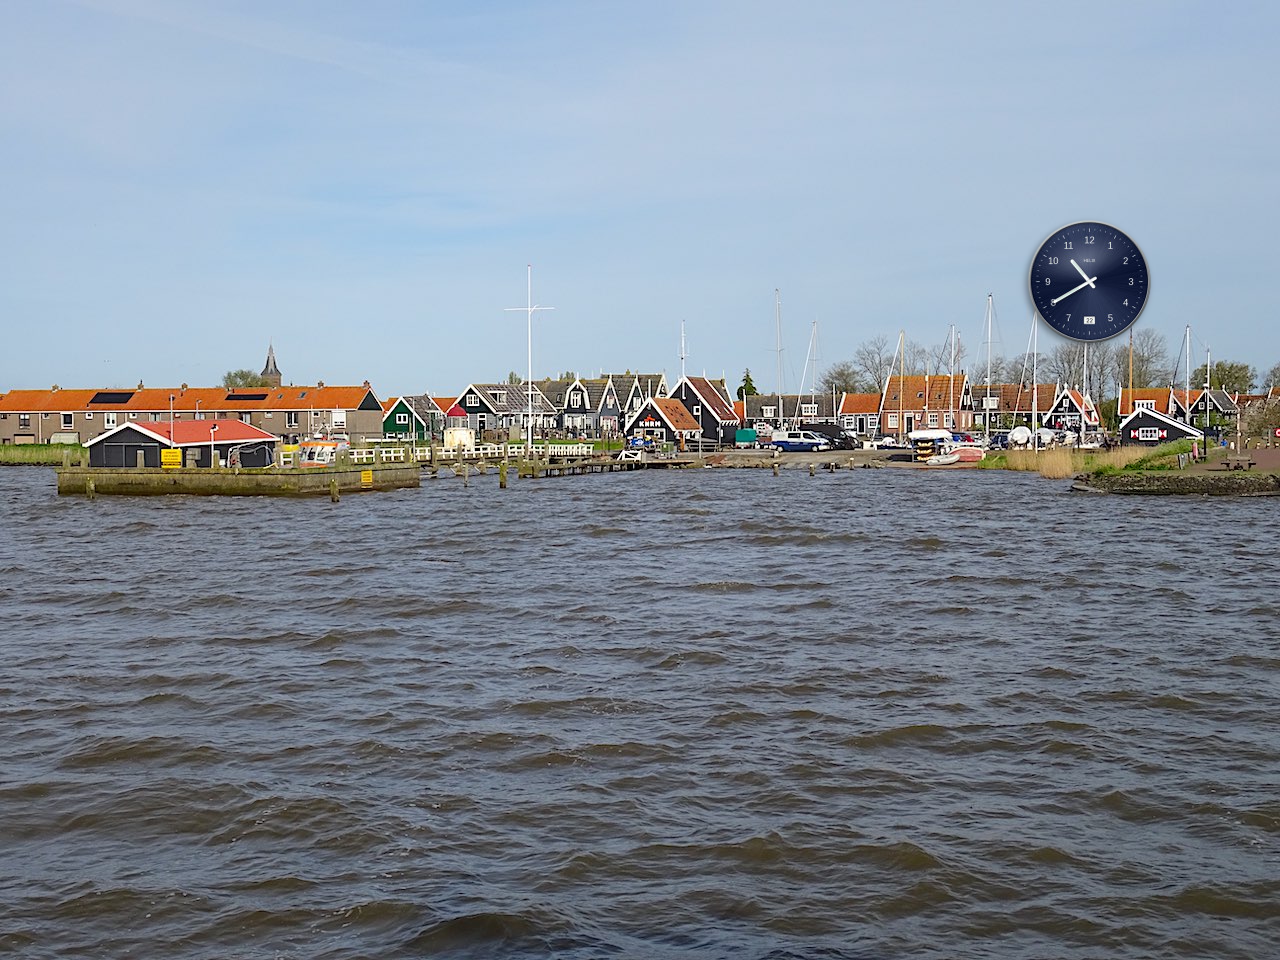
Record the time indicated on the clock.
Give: 10:40
